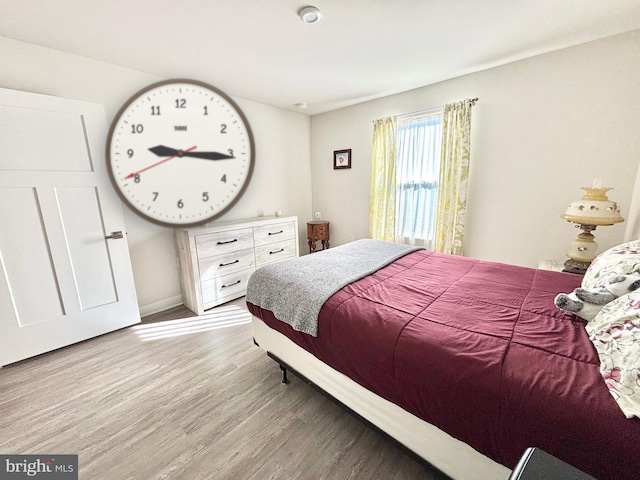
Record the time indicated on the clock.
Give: 9:15:41
